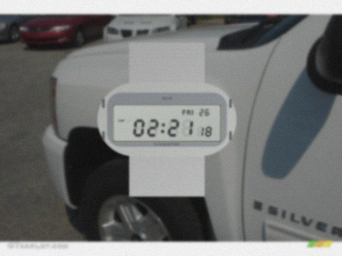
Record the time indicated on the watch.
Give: 2:21:18
